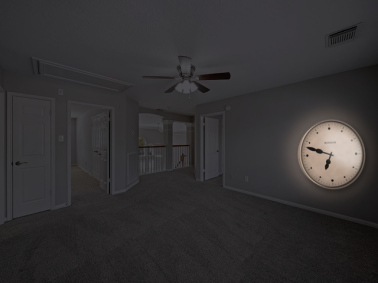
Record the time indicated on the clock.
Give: 6:48
